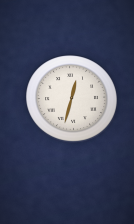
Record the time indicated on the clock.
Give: 12:33
